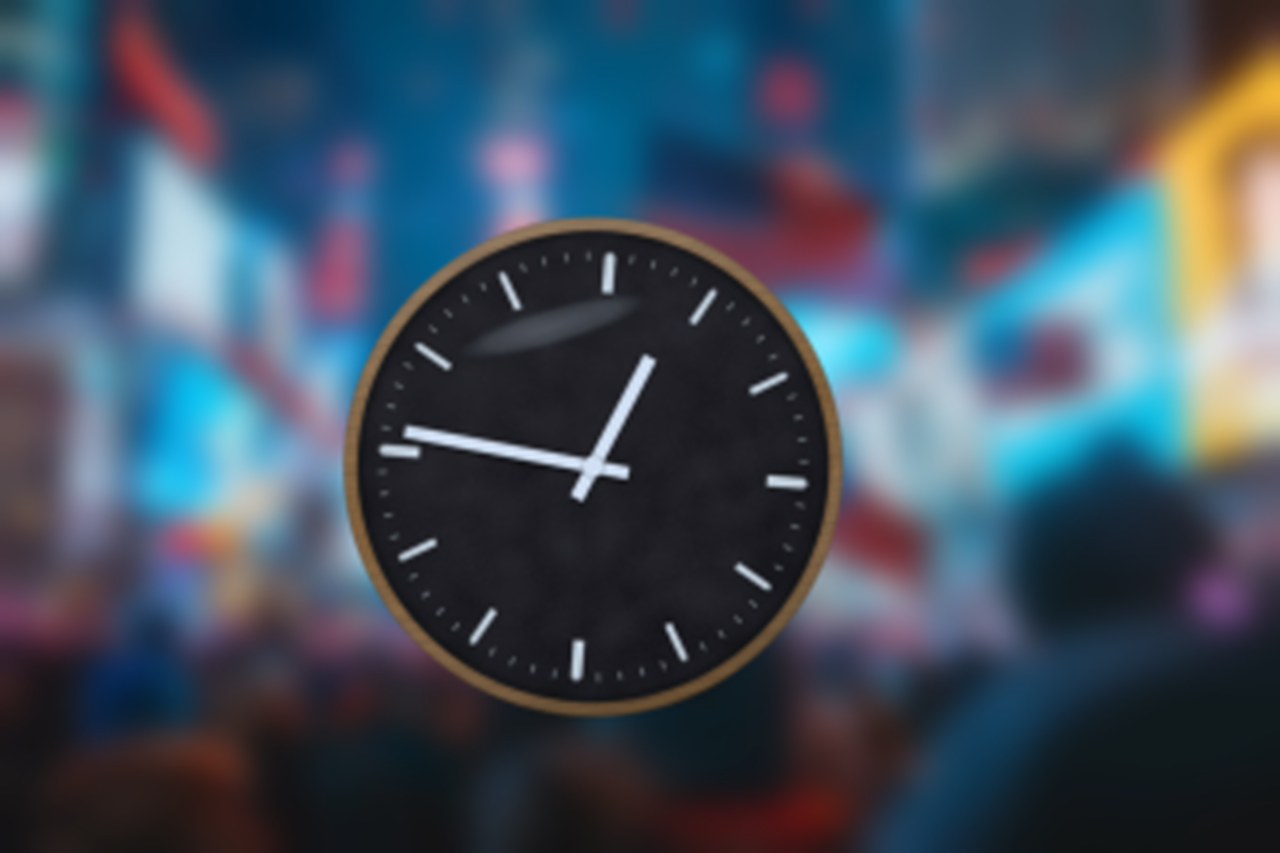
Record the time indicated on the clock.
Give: 12:46
